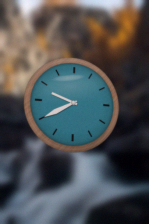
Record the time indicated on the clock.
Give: 9:40
